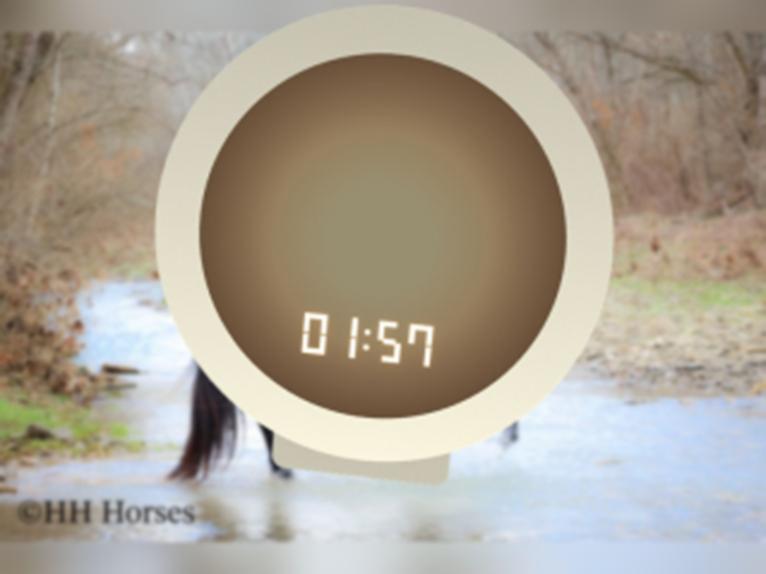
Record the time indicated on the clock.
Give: 1:57
